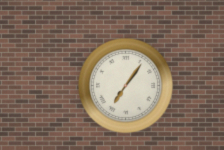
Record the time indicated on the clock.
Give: 7:06
